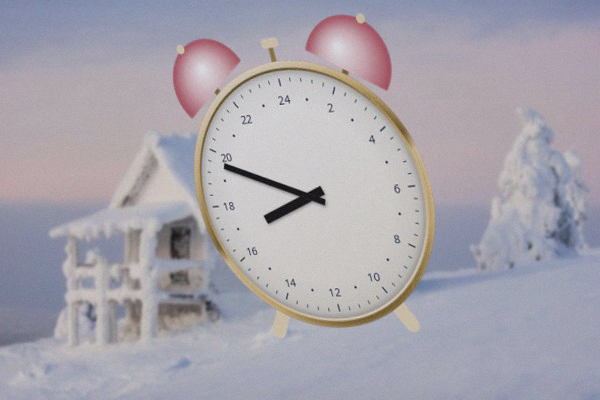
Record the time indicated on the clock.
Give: 16:49
